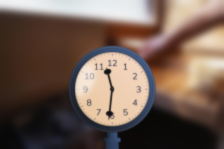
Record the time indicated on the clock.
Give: 11:31
